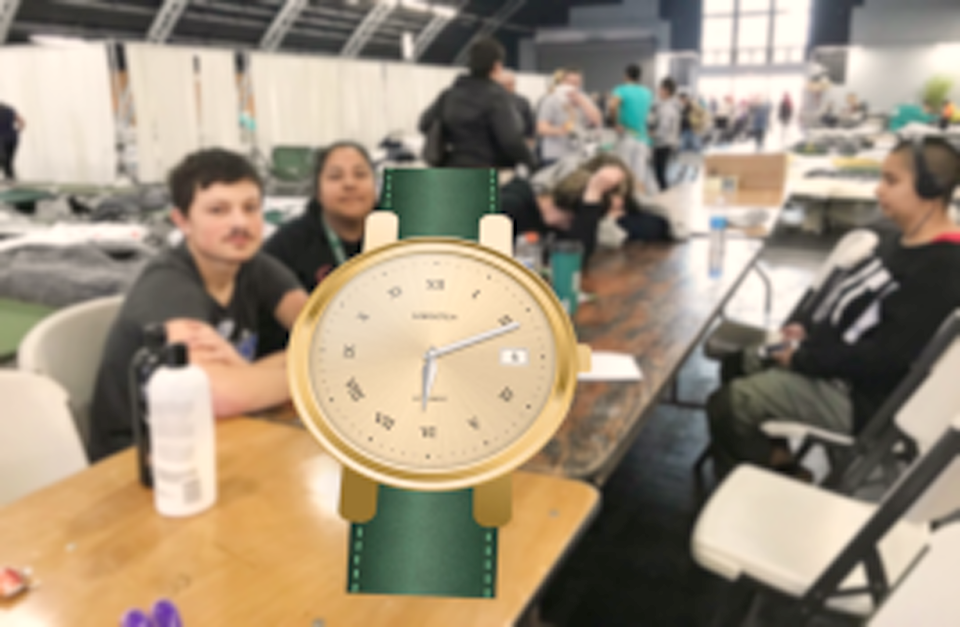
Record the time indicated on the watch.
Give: 6:11
